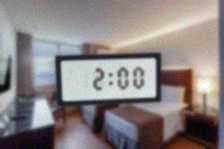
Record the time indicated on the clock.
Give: 2:00
